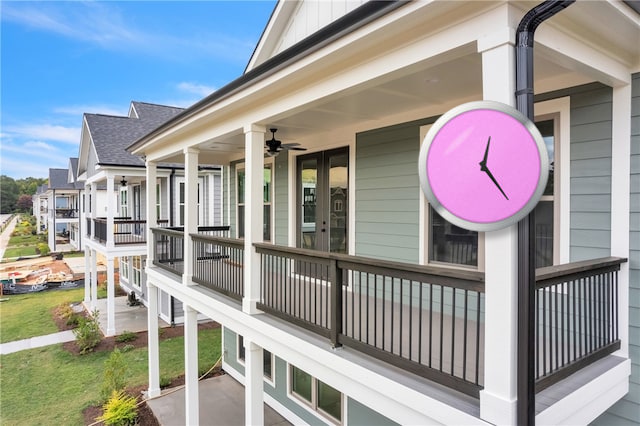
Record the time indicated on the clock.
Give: 12:24
